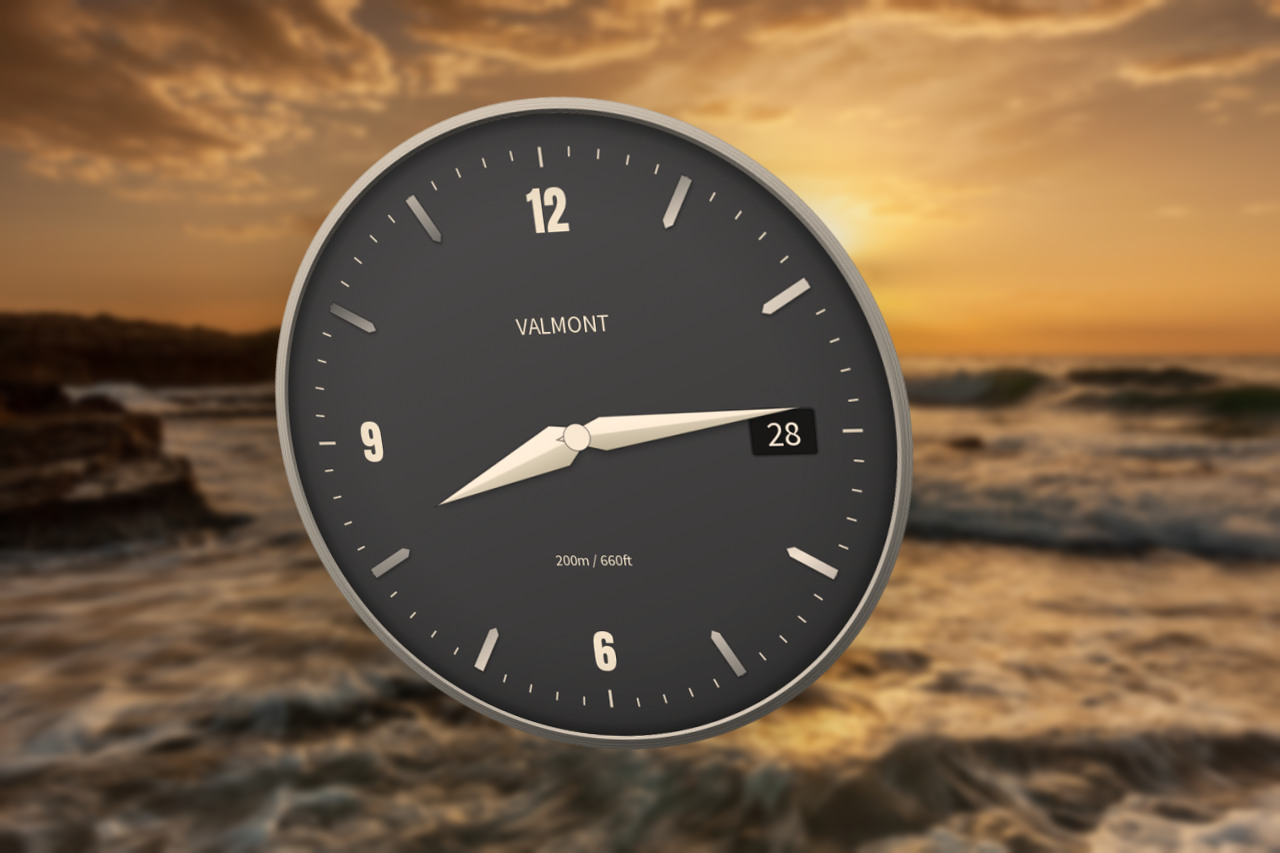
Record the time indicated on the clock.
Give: 8:14
